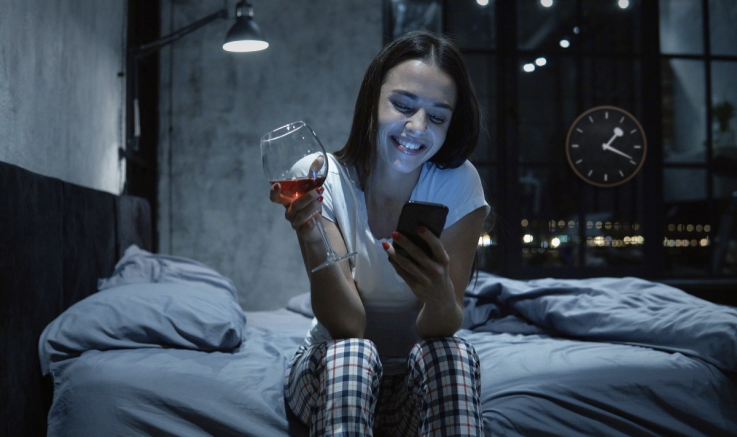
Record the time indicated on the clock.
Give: 1:19
